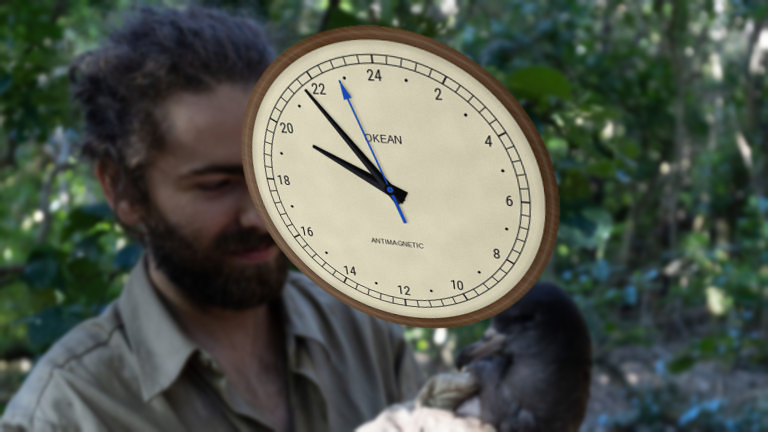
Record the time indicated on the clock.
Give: 19:53:57
